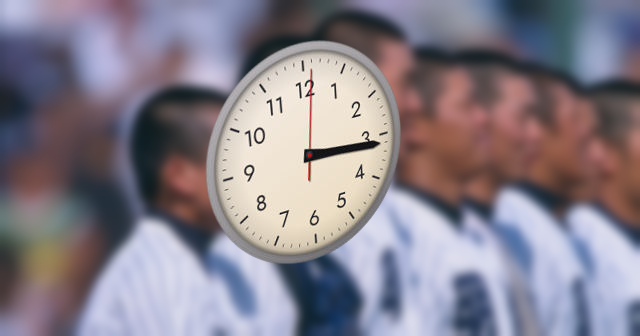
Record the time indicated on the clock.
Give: 3:16:01
